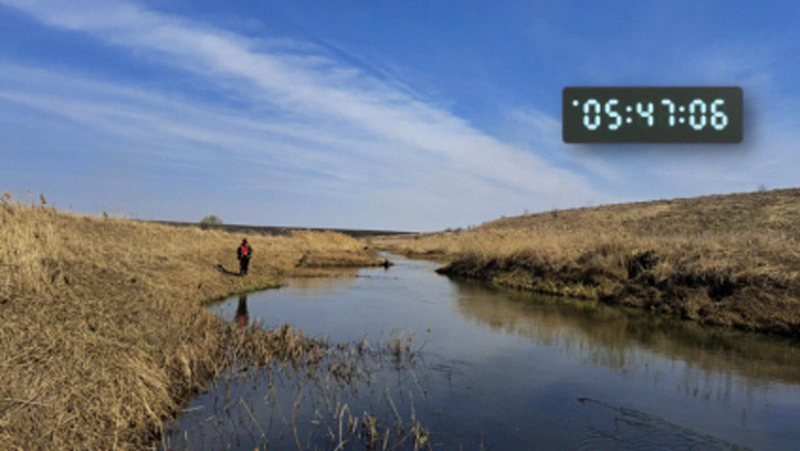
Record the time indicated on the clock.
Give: 5:47:06
